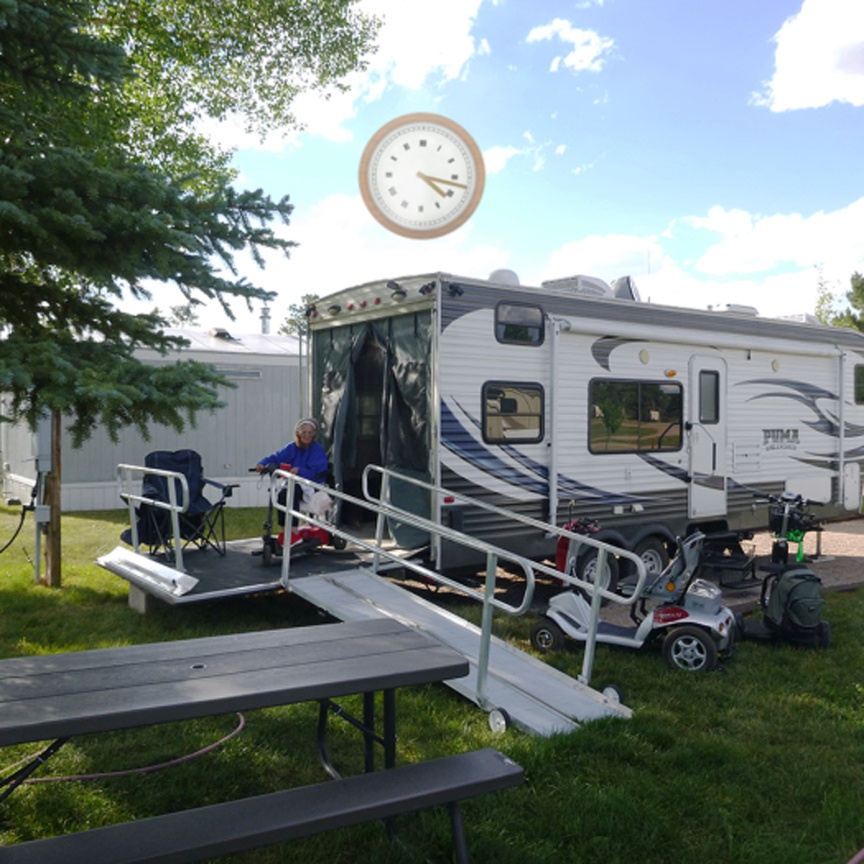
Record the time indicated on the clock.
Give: 4:17
